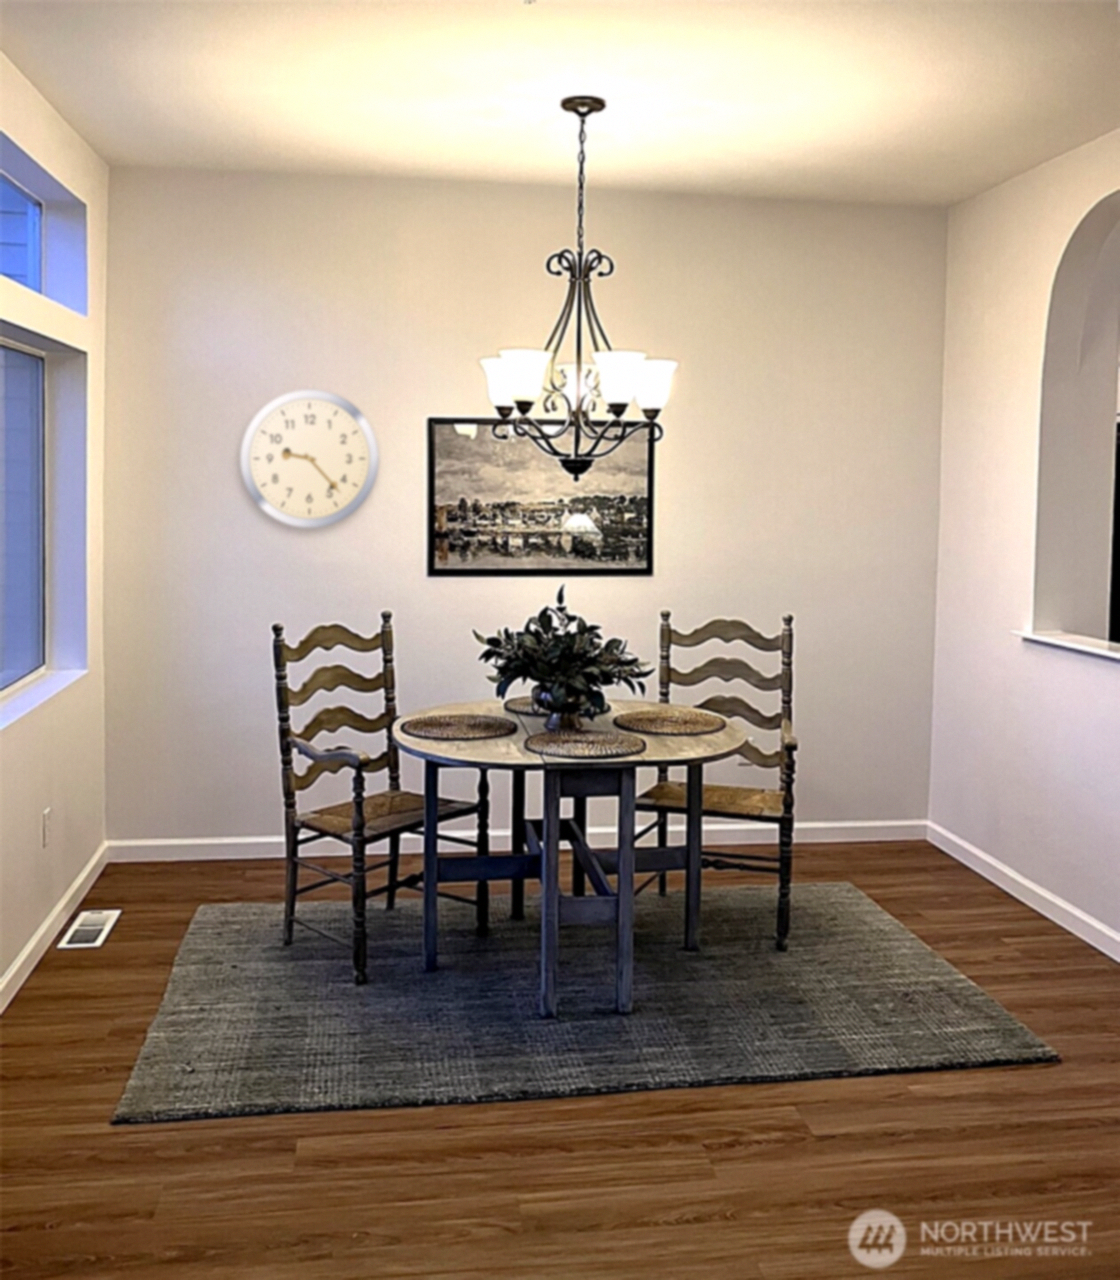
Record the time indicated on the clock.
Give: 9:23
